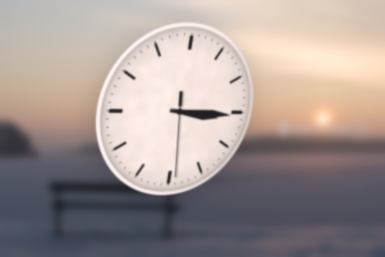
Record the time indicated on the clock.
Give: 3:15:29
